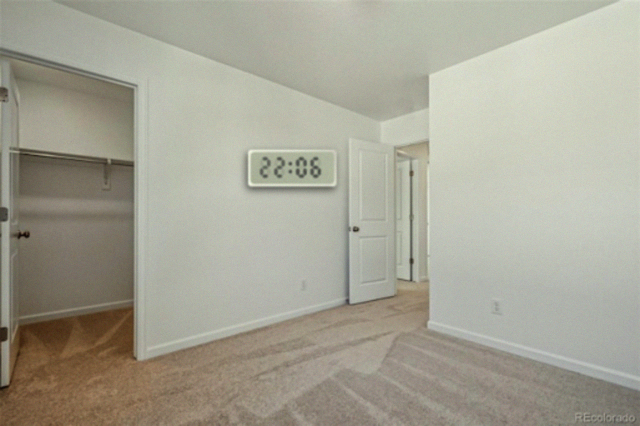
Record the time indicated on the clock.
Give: 22:06
